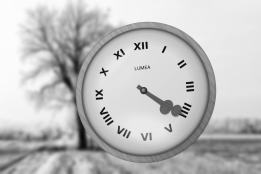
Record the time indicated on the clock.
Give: 4:21
